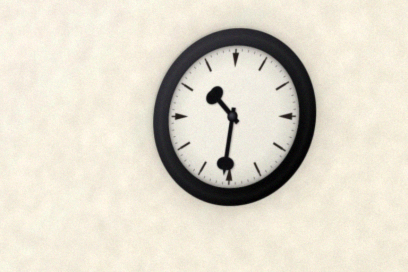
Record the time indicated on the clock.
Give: 10:31
